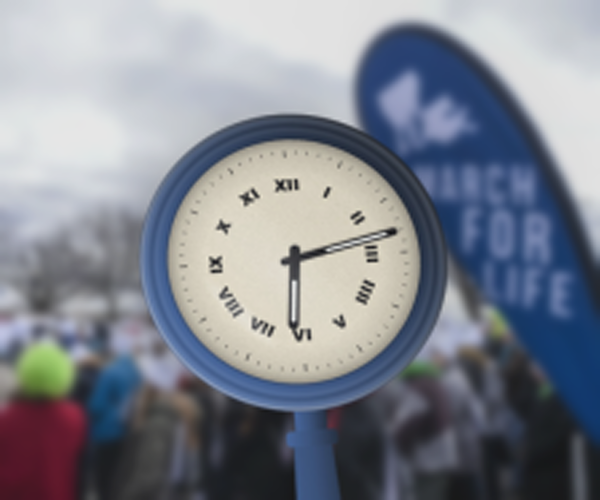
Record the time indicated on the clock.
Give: 6:13
